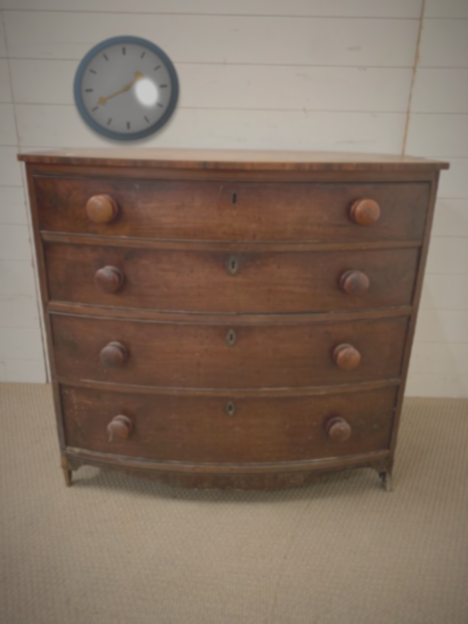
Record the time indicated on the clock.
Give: 1:41
